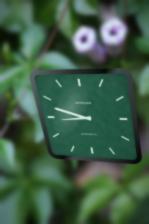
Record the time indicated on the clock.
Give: 8:48
